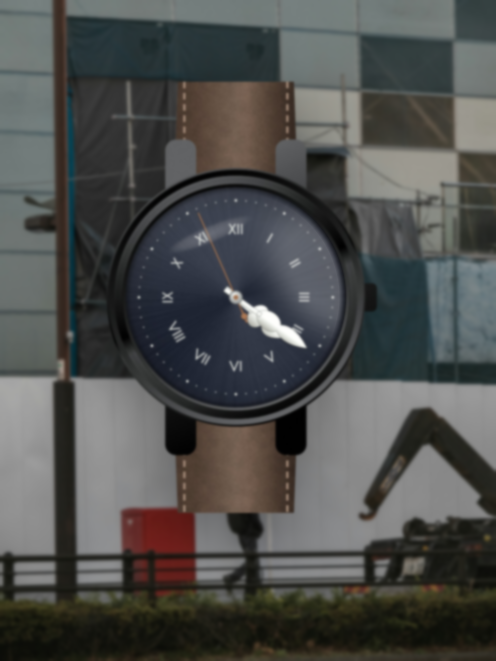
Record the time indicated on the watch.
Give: 4:20:56
